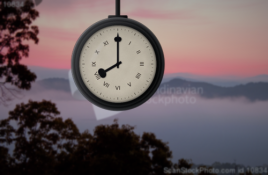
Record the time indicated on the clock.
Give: 8:00
